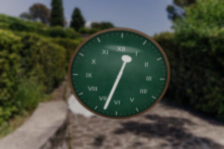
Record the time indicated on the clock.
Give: 12:33
